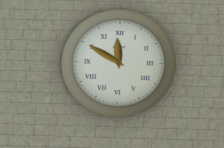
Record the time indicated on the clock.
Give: 11:50
